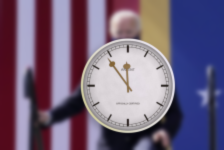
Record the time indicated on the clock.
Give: 11:54
